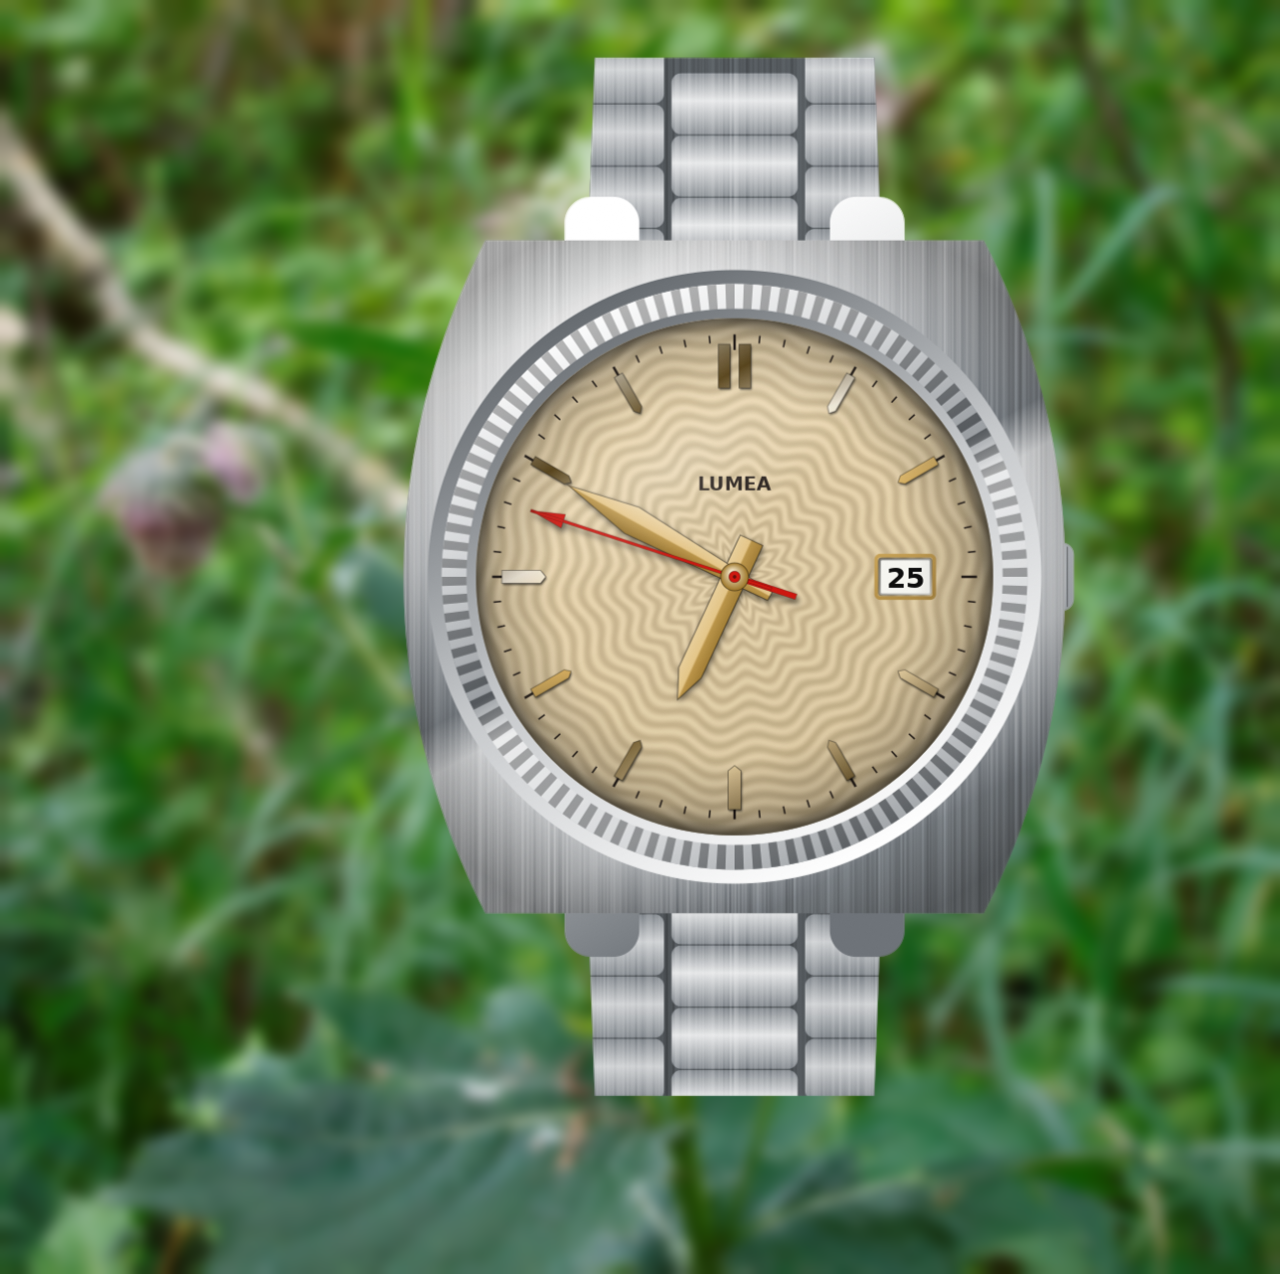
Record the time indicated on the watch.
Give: 6:49:48
